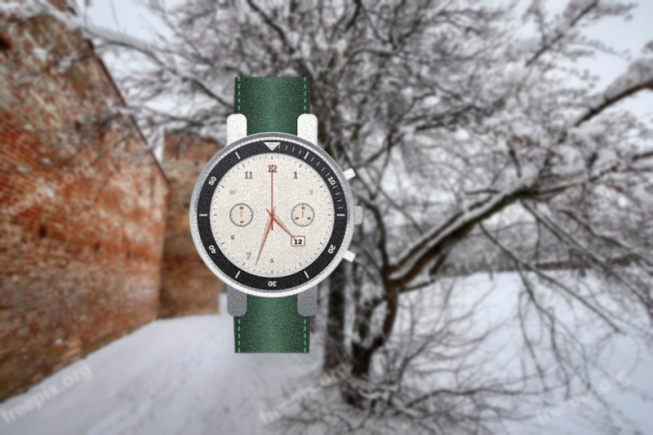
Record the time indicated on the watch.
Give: 4:33
